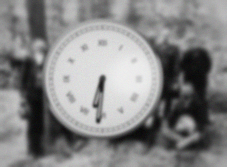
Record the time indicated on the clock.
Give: 6:31
